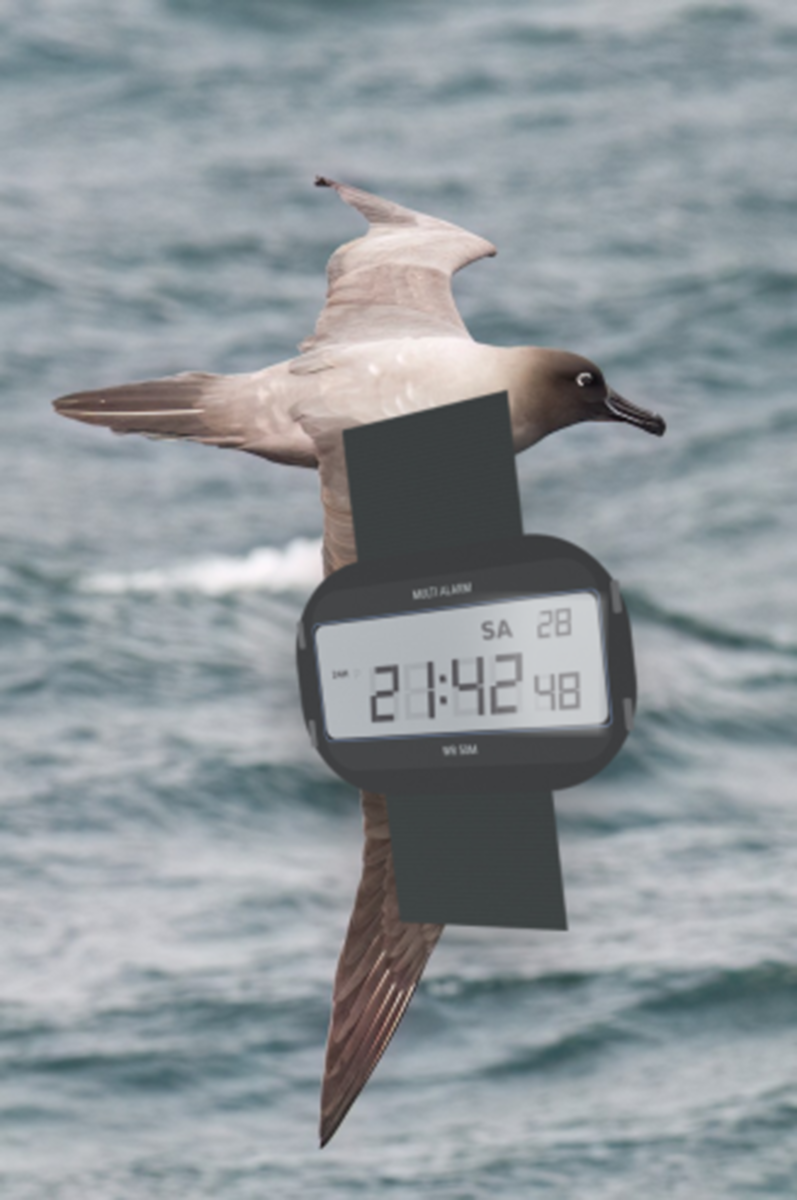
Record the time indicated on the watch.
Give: 21:42:48
